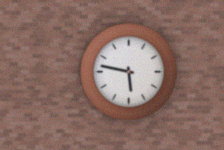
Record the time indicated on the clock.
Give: 5:47
